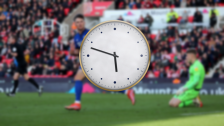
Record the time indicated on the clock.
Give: 5:48
